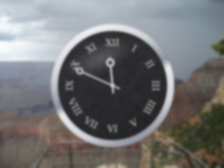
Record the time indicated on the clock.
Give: 11:49
